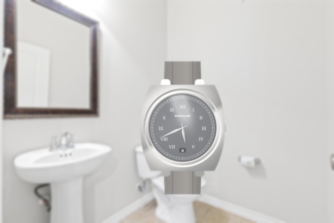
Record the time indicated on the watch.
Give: 5:41
